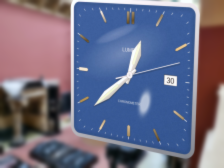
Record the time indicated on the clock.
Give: 12:38:12
